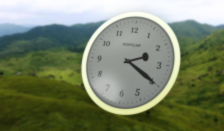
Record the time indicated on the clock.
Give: 2:20
